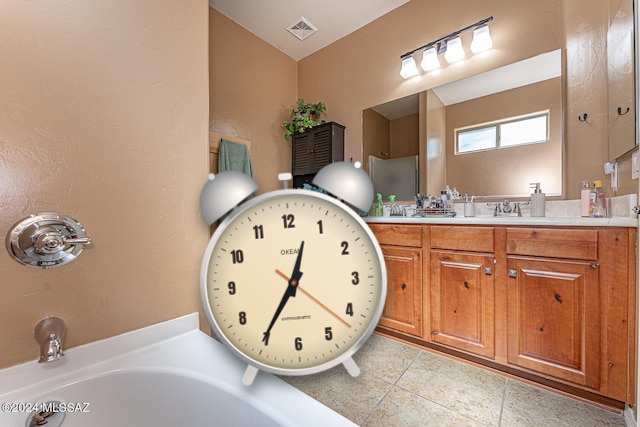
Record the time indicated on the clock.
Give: 12:35:22
